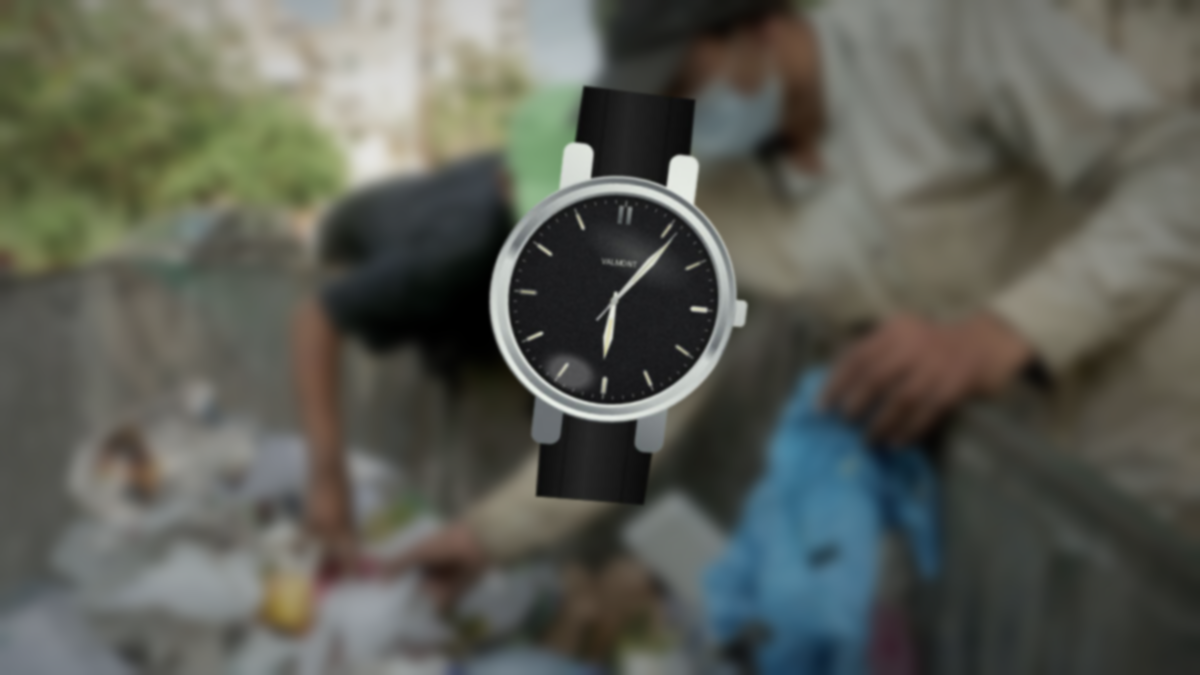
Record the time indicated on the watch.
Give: 6:06:06
